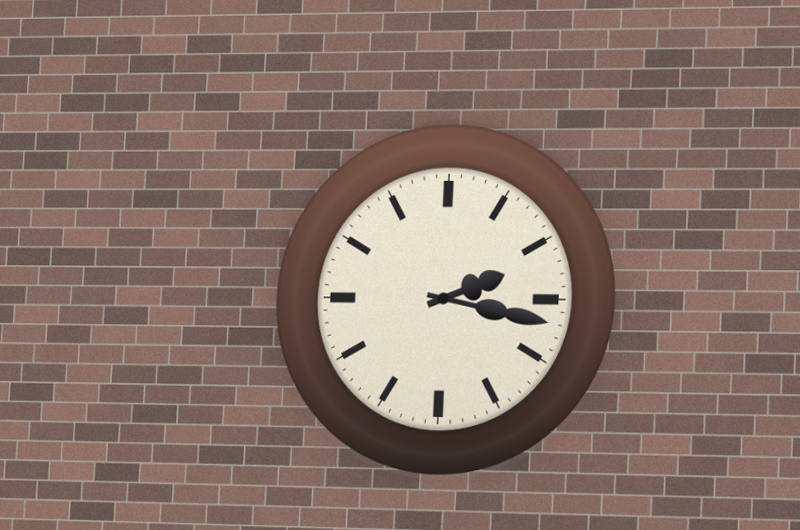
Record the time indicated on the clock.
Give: 2:17
